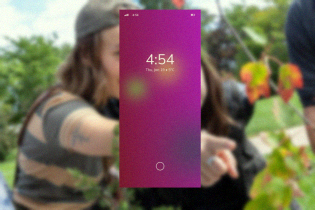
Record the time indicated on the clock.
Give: 4:54
